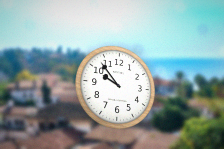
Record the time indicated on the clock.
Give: 9:53
